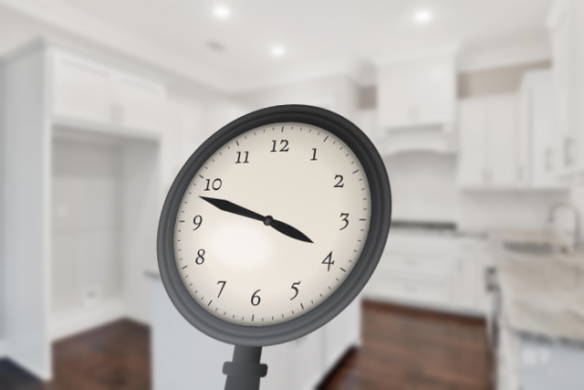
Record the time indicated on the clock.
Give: 3:48
